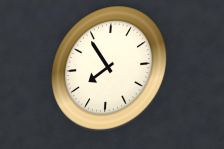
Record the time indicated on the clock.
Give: 7:54
